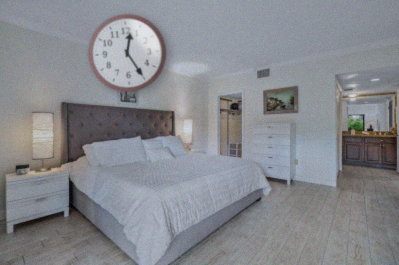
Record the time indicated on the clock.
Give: 12:25
